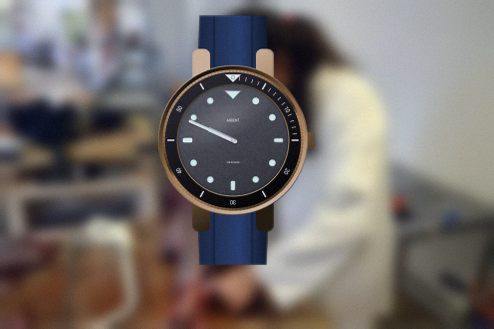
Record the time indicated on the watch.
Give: 9:49
